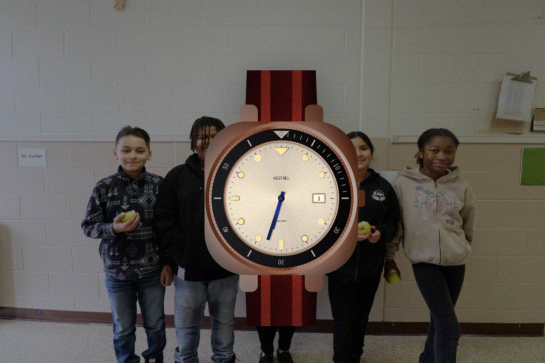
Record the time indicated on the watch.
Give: 6:33
